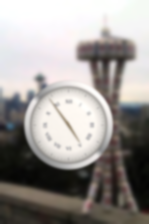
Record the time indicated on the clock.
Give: 4:54
